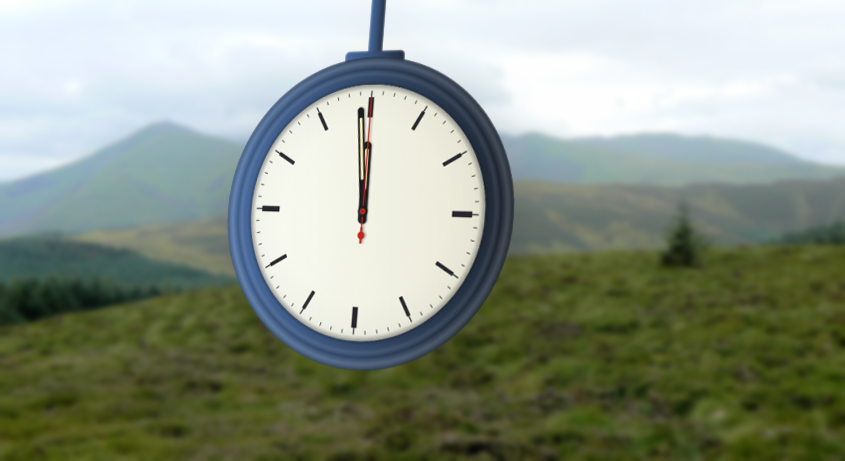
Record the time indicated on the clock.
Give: 11:59:00
